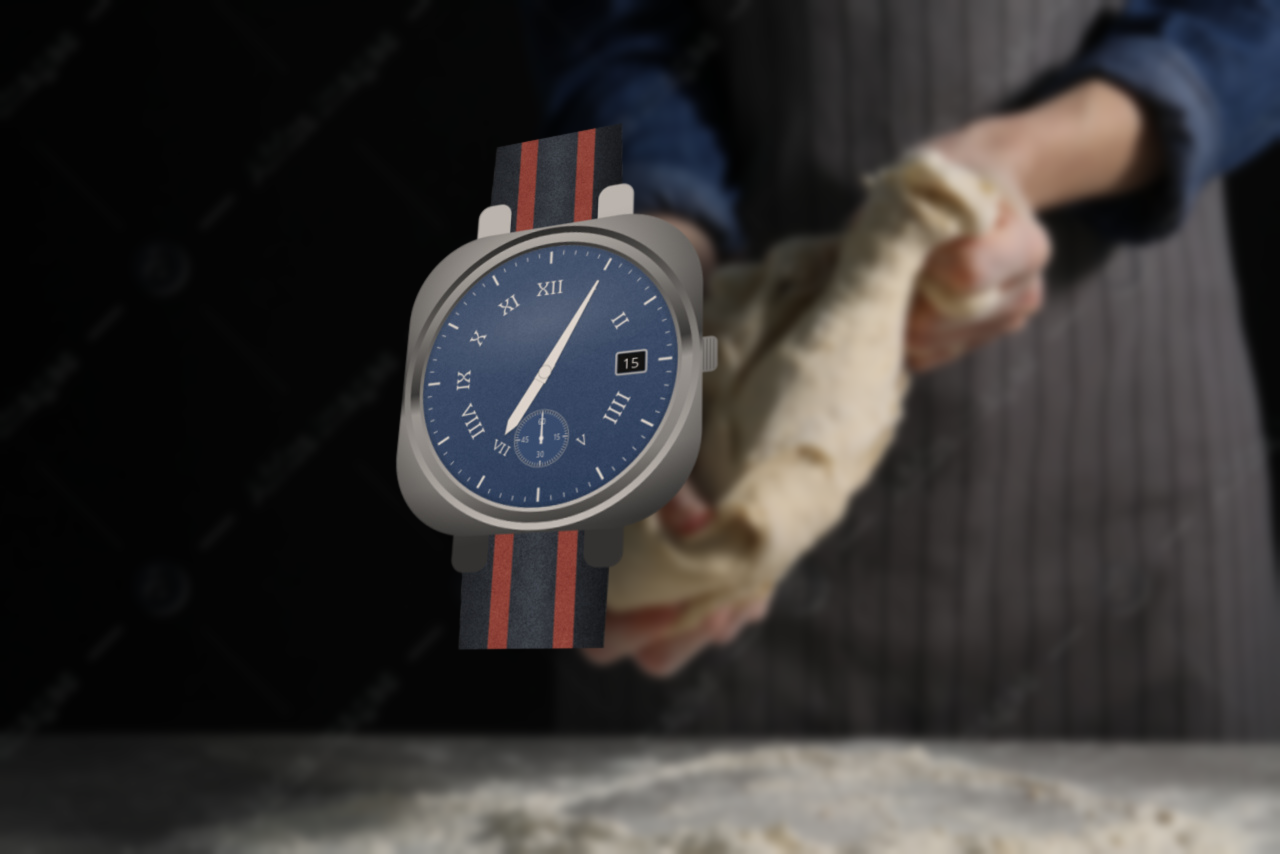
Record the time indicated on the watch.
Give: 7:05
